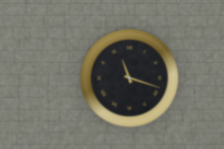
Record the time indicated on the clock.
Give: 11:18
